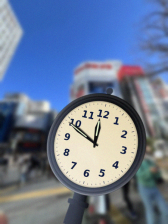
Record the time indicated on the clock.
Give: 11:49
